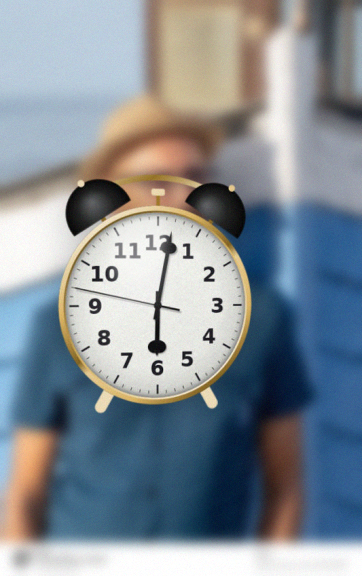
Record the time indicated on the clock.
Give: 6:01:47
